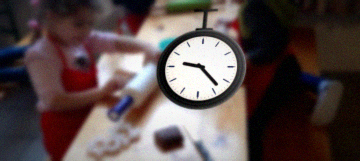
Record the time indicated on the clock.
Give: 9:23
